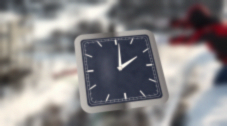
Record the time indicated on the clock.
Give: 2:01
